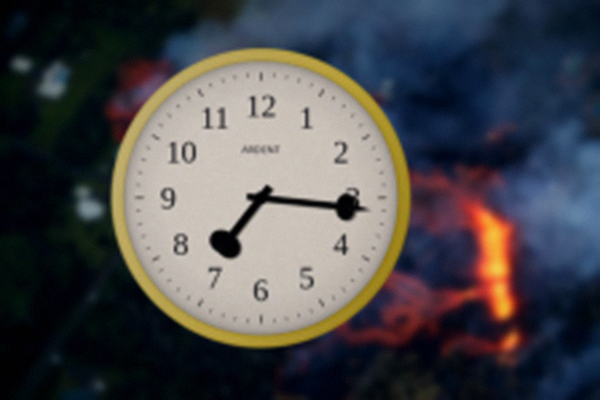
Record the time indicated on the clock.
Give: 7:16
